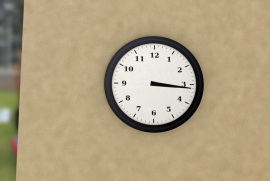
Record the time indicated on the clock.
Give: 3:16
